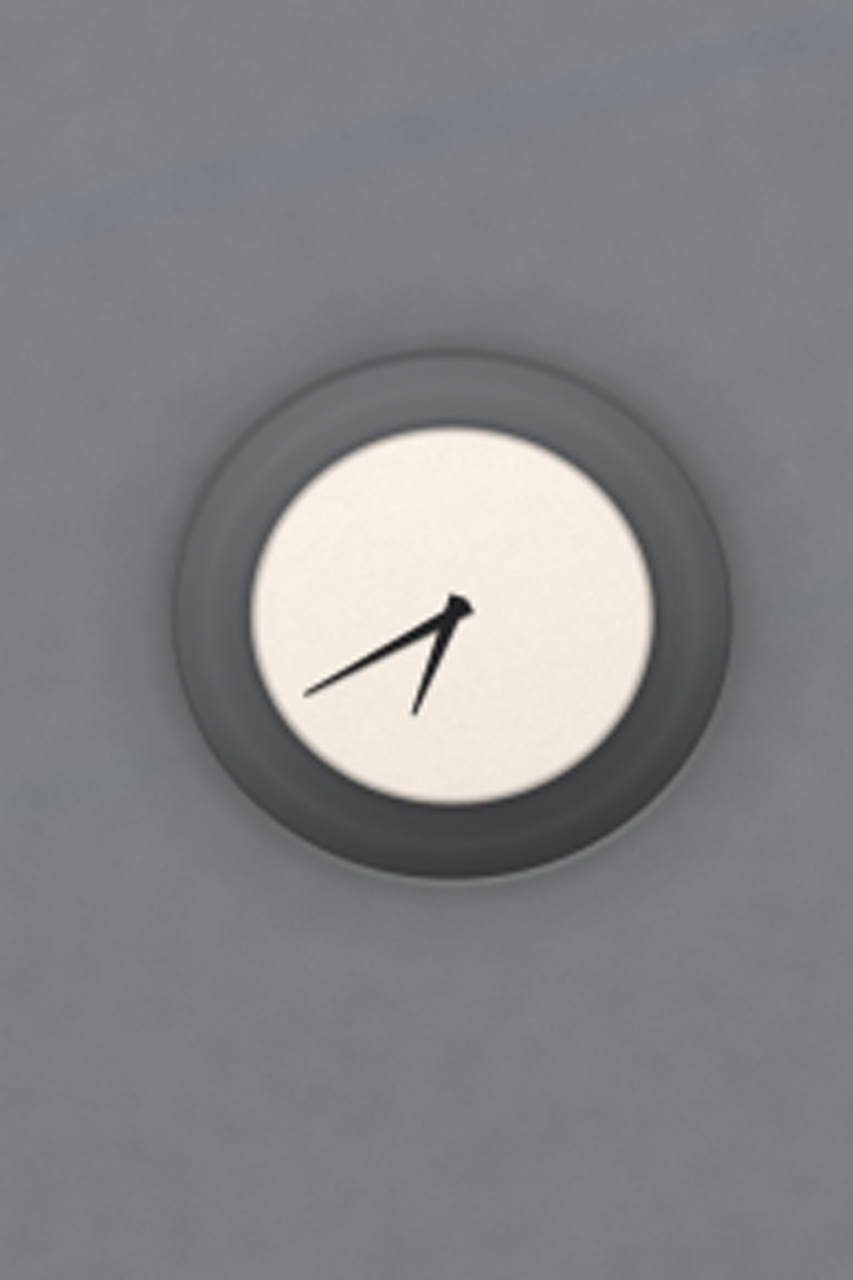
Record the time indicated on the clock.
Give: 6:40
